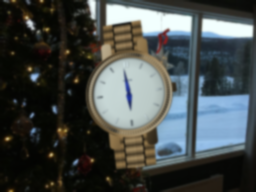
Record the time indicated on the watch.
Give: 5:59
